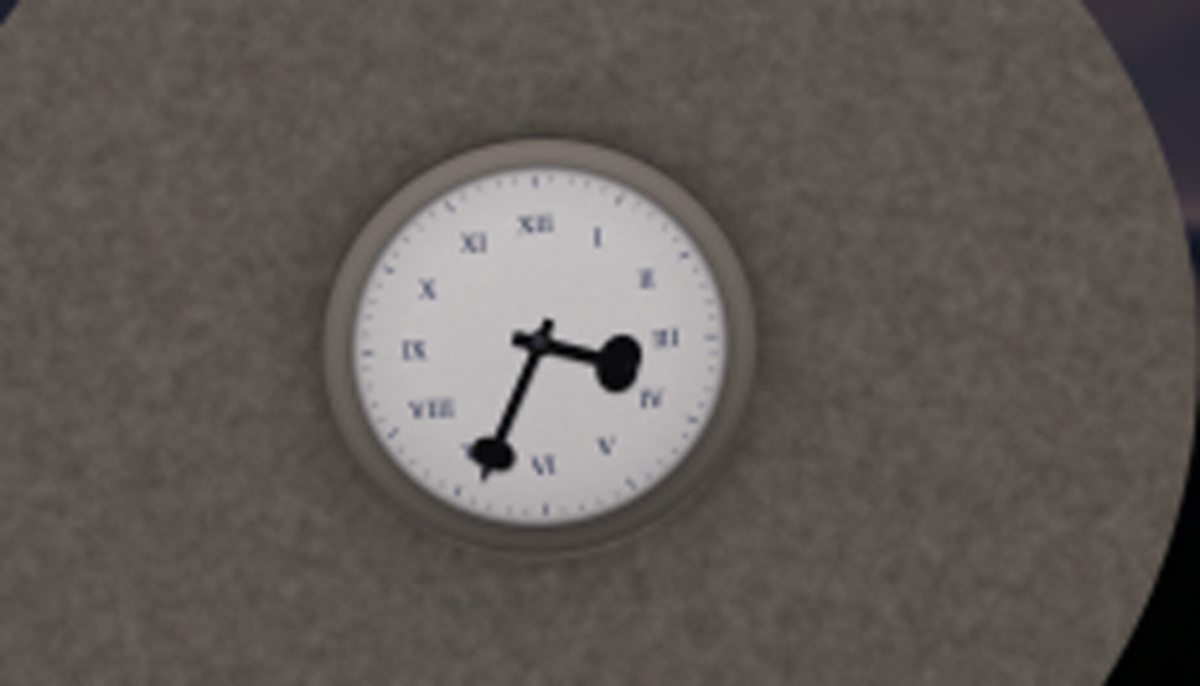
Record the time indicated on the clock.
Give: 3:34
